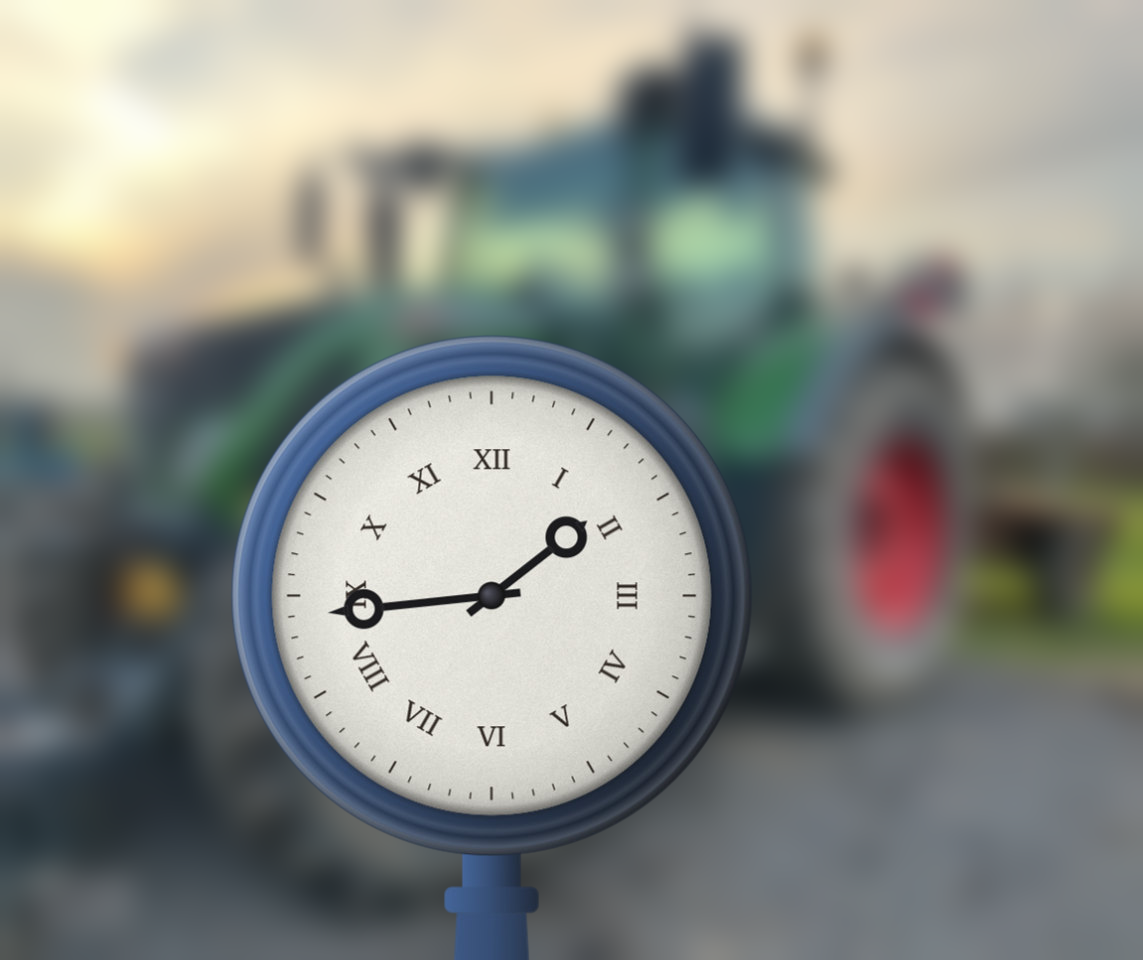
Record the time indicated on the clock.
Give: 1:44
